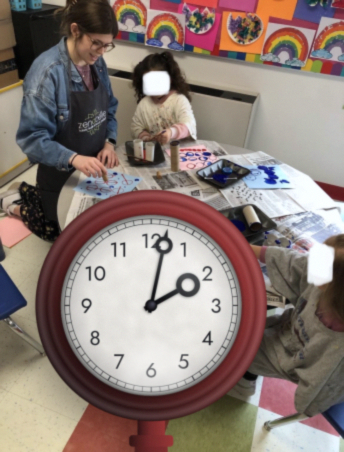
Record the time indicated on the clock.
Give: 2:02
